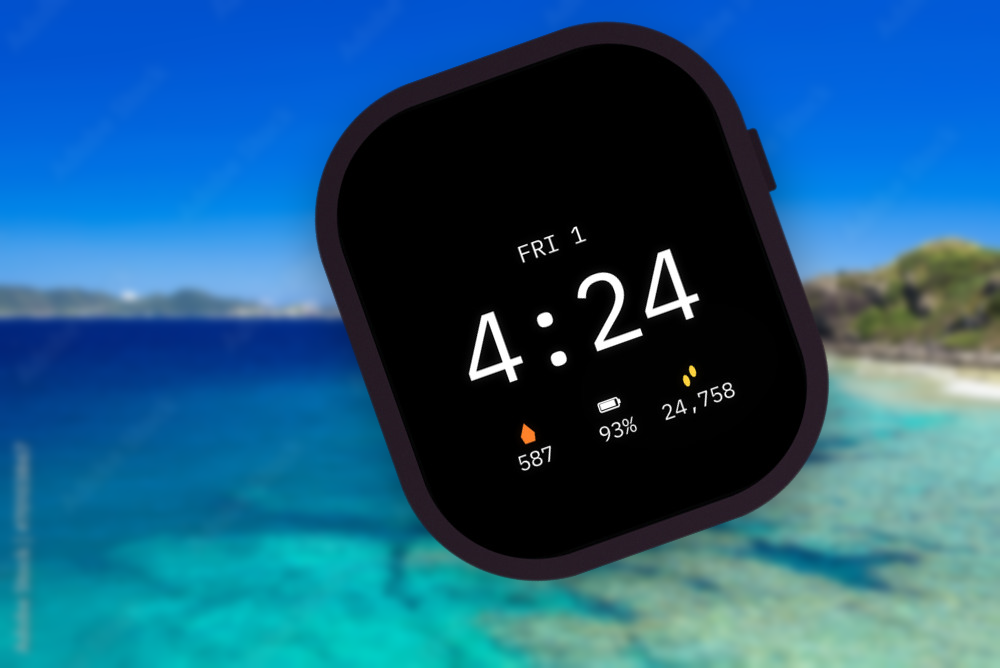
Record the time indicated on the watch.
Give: 4:24
